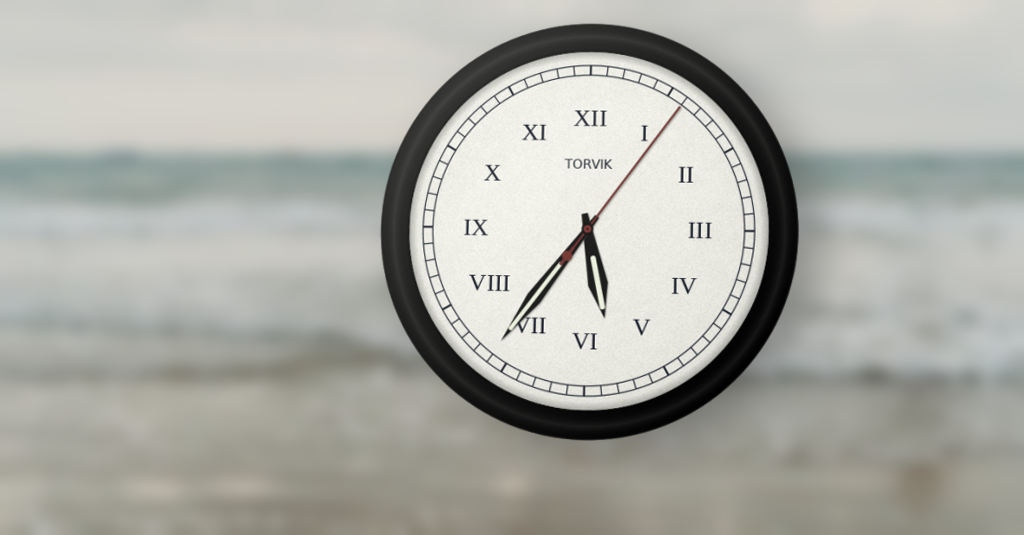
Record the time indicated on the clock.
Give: 5:36:06
